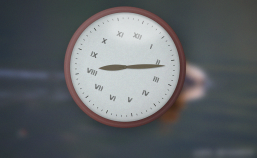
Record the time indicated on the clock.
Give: 8:11
